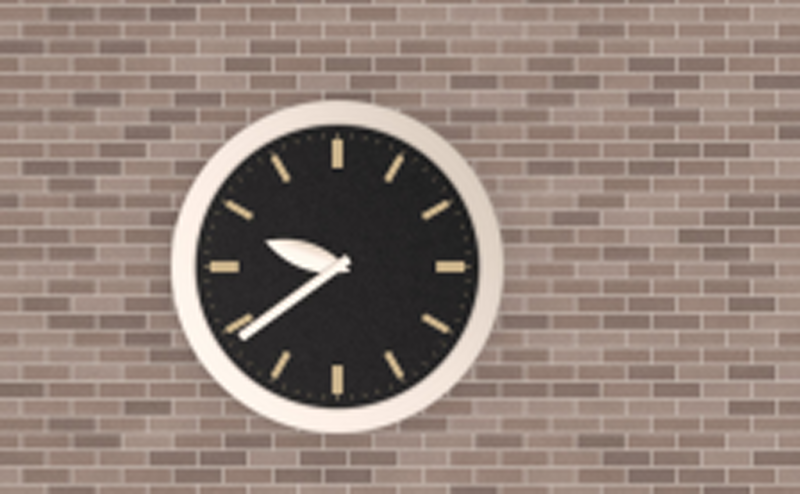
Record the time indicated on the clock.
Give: 9:39
